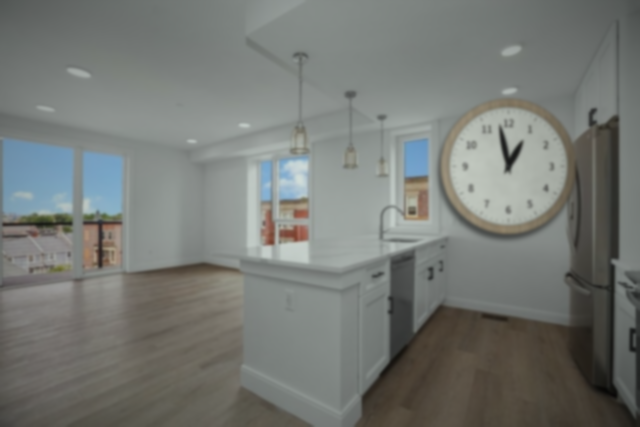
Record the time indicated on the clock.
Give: 12:58
